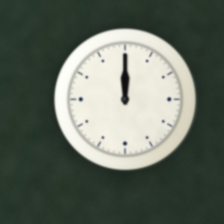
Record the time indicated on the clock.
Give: 12:00
